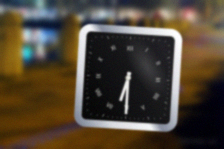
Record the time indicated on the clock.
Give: 6:30
